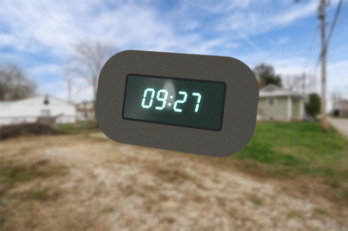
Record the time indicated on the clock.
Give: 9:27
